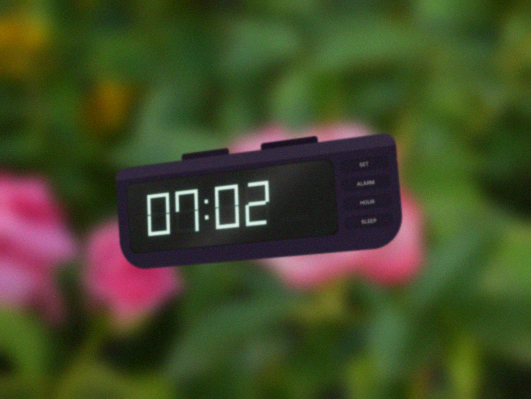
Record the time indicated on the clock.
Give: 7:02
